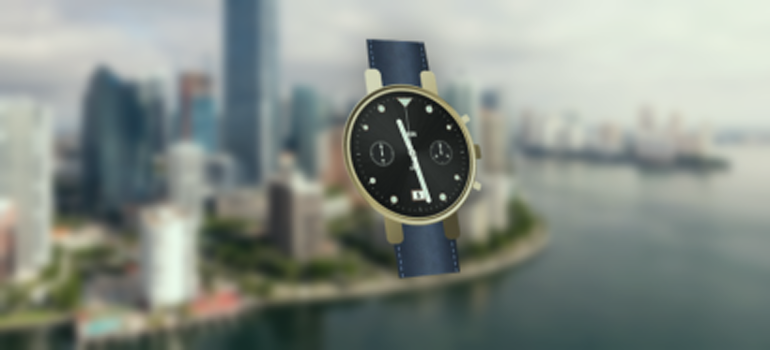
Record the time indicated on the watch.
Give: 11:28
